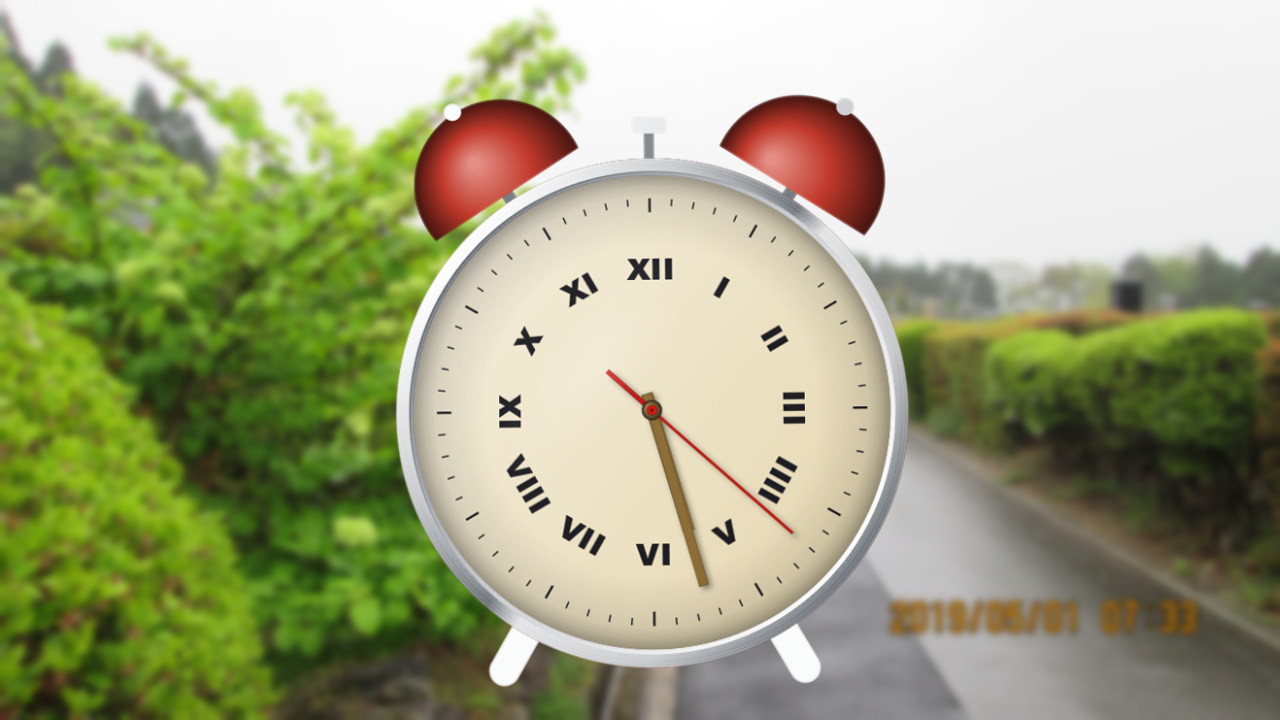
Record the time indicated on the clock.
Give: 5:27:22
